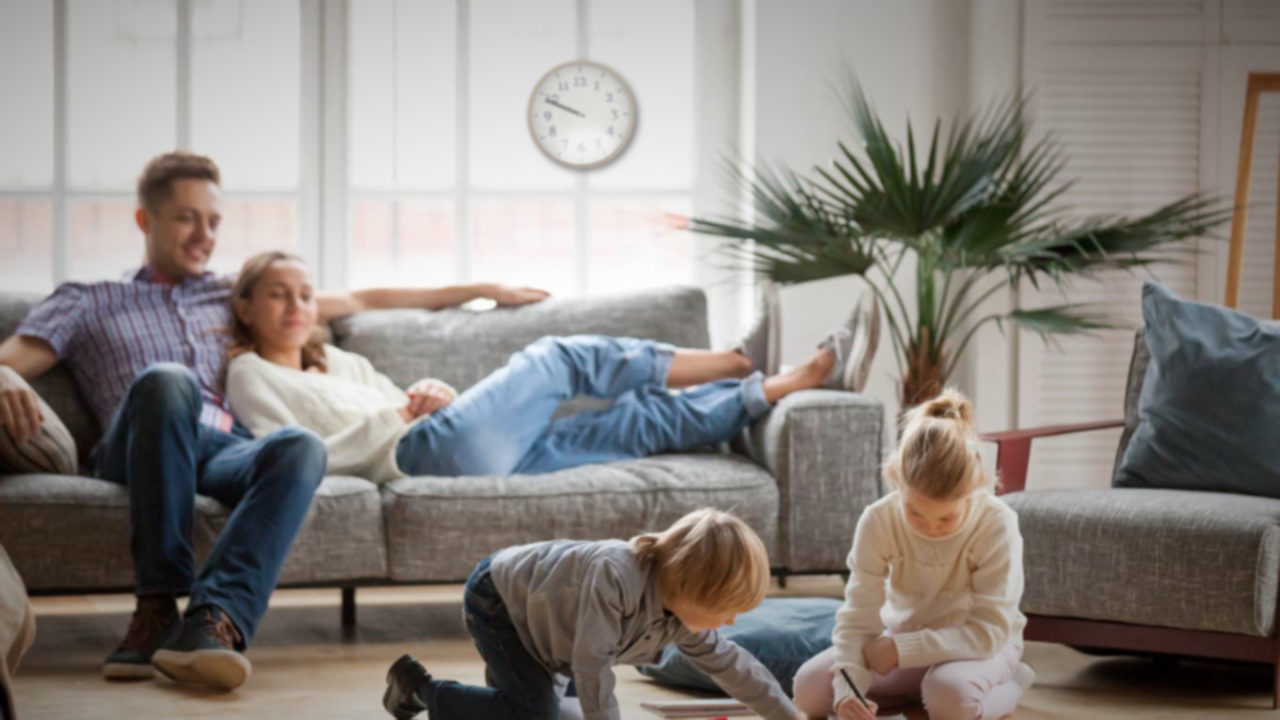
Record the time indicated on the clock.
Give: 9:49
